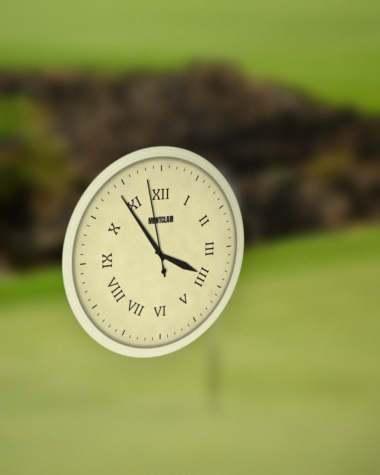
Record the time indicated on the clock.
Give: 3:53:58
